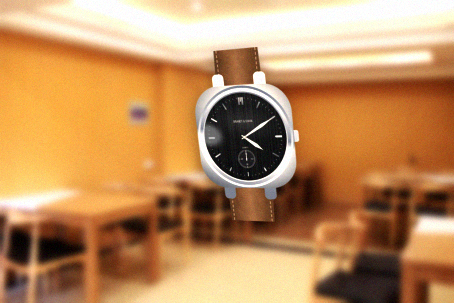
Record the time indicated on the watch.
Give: 4:10
